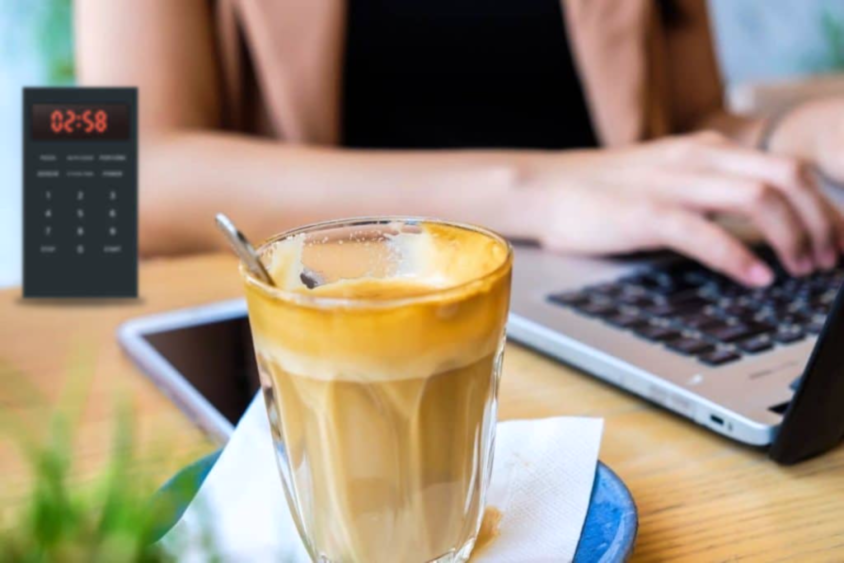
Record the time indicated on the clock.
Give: 2:58
